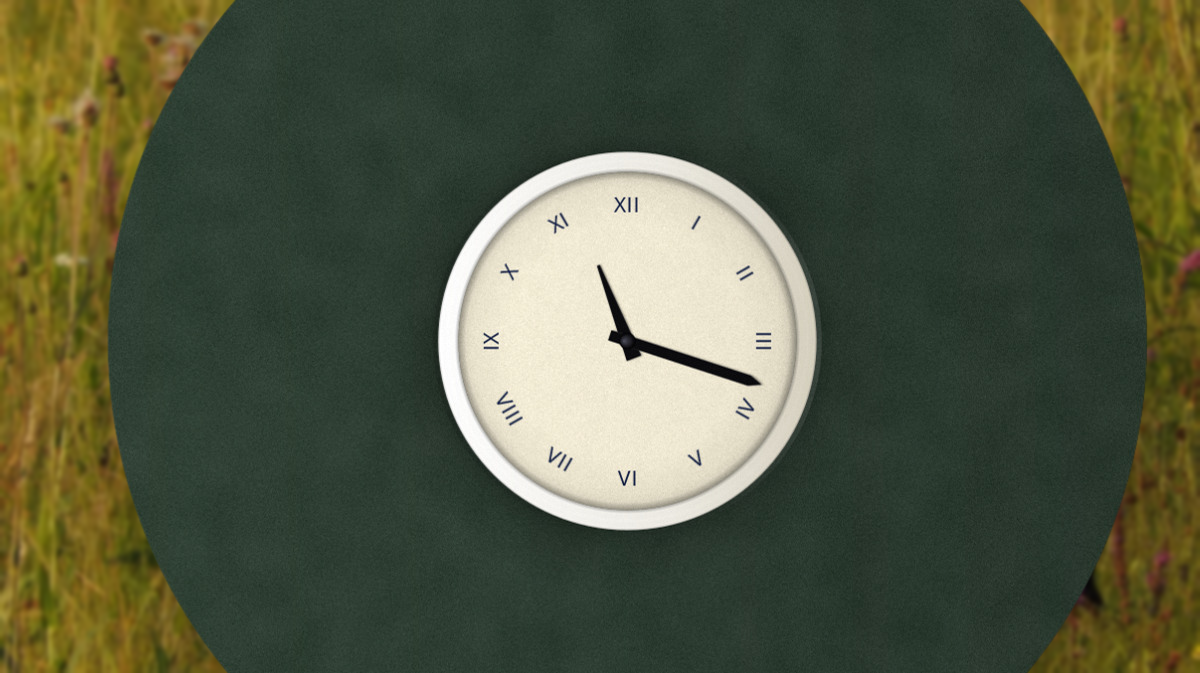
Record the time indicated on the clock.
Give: 11:18
